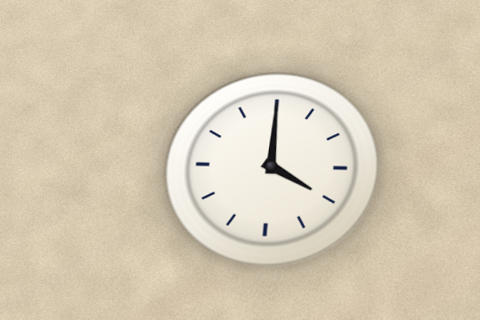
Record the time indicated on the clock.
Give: 4:00
